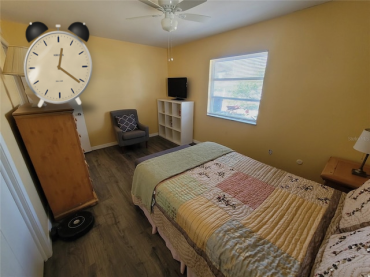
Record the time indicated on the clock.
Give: 12:21
